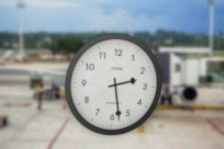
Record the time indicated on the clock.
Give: 2:28
